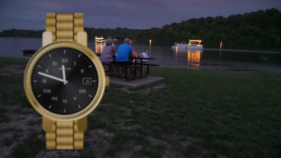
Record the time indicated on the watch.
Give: 11:48
